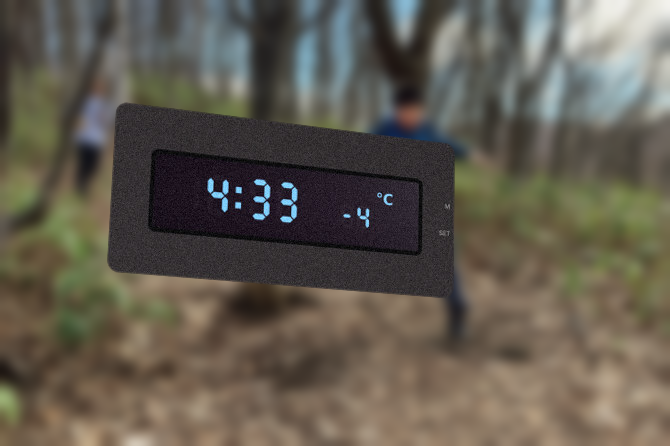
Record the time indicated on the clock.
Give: 4:33
